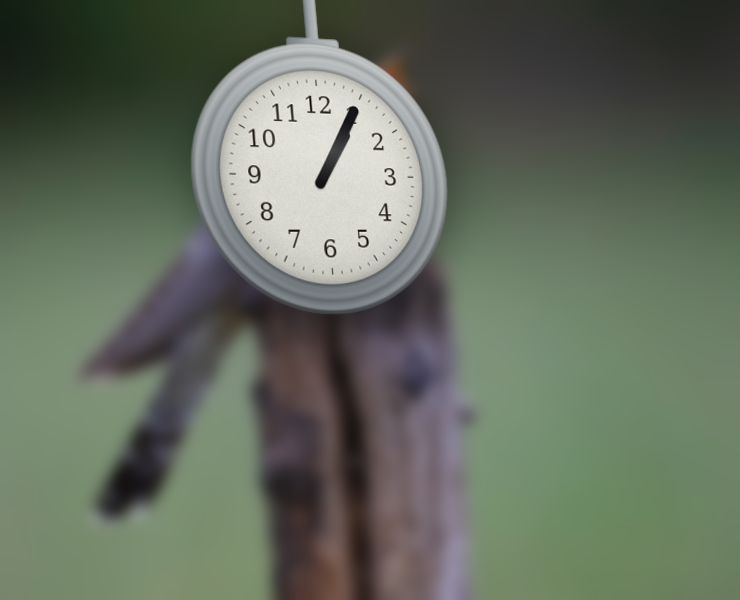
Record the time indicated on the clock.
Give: 1:05
